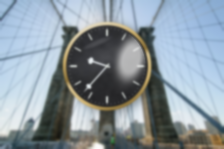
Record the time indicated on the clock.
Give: 9:37
